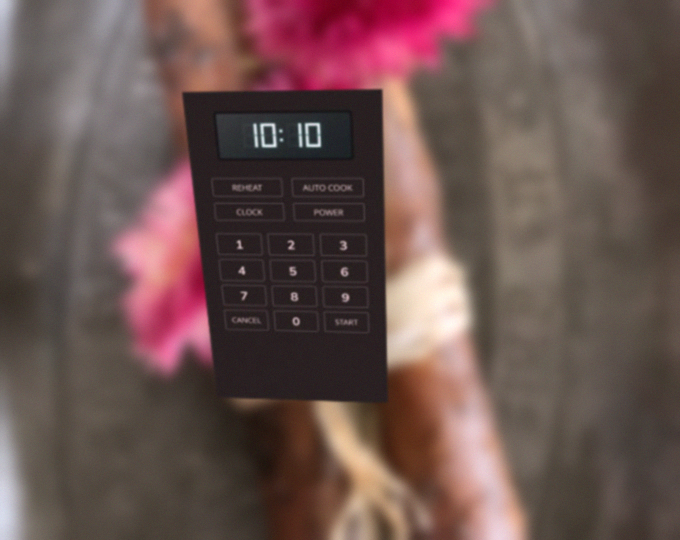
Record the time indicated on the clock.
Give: 10:10
